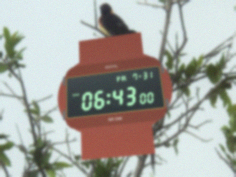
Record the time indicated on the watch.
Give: 6:43
